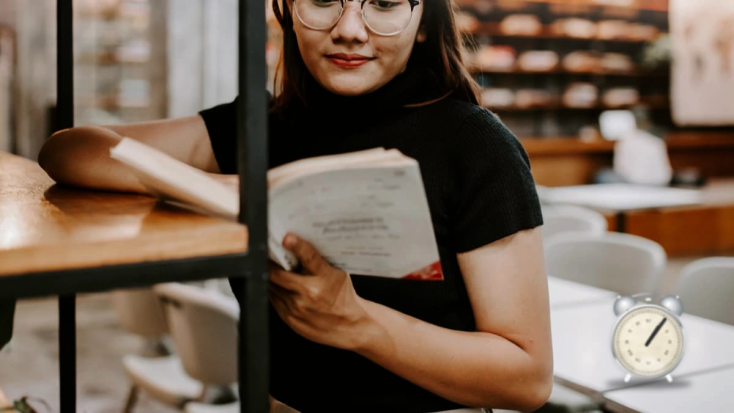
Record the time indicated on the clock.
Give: 1:06
